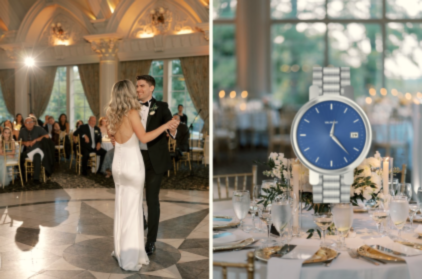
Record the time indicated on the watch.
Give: 12:23
